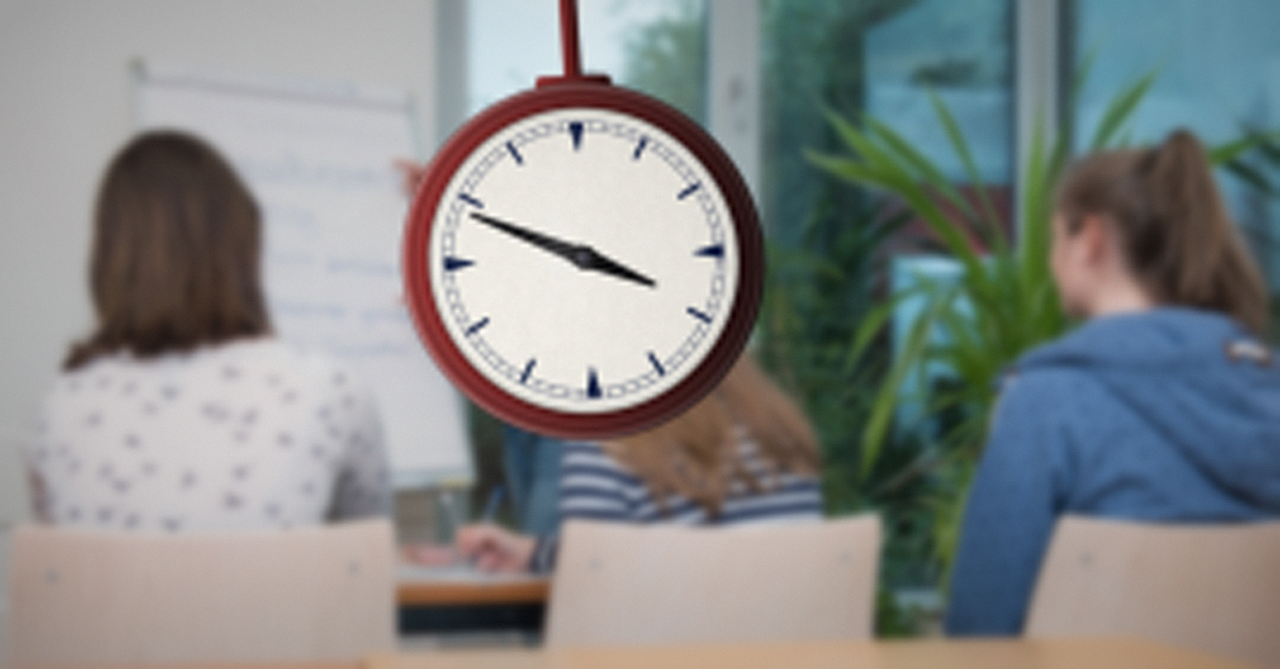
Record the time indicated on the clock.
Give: 3:49
